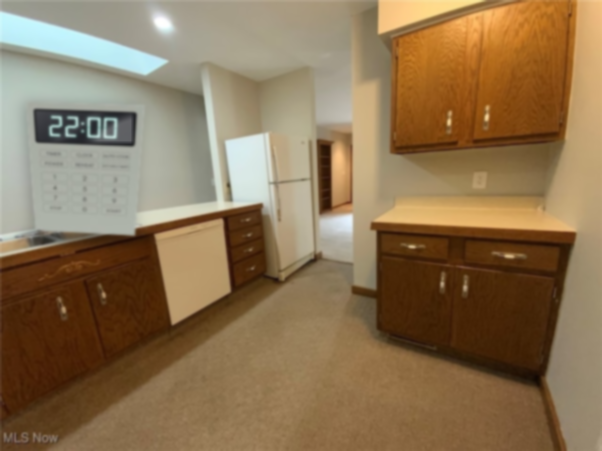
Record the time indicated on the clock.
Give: 22:00
